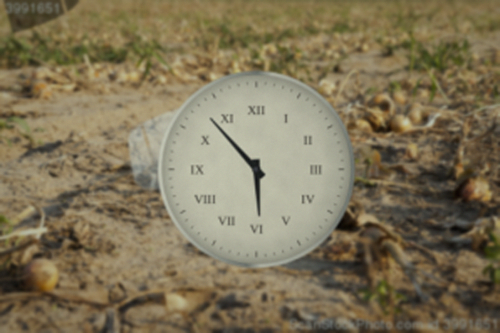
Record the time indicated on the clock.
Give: 5:53
